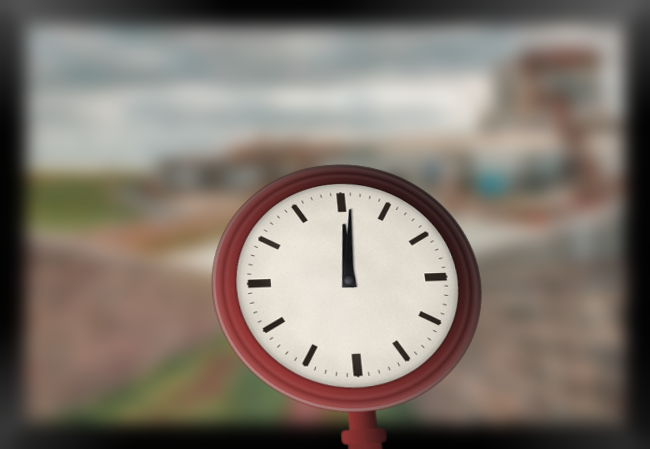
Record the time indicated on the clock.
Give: 12:01
